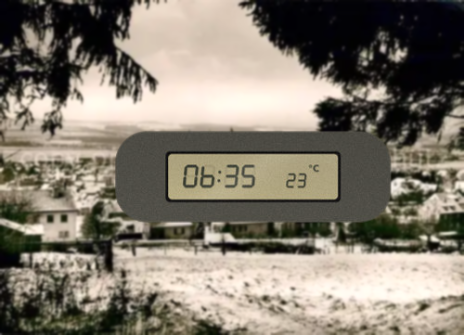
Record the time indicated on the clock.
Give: 6:35
